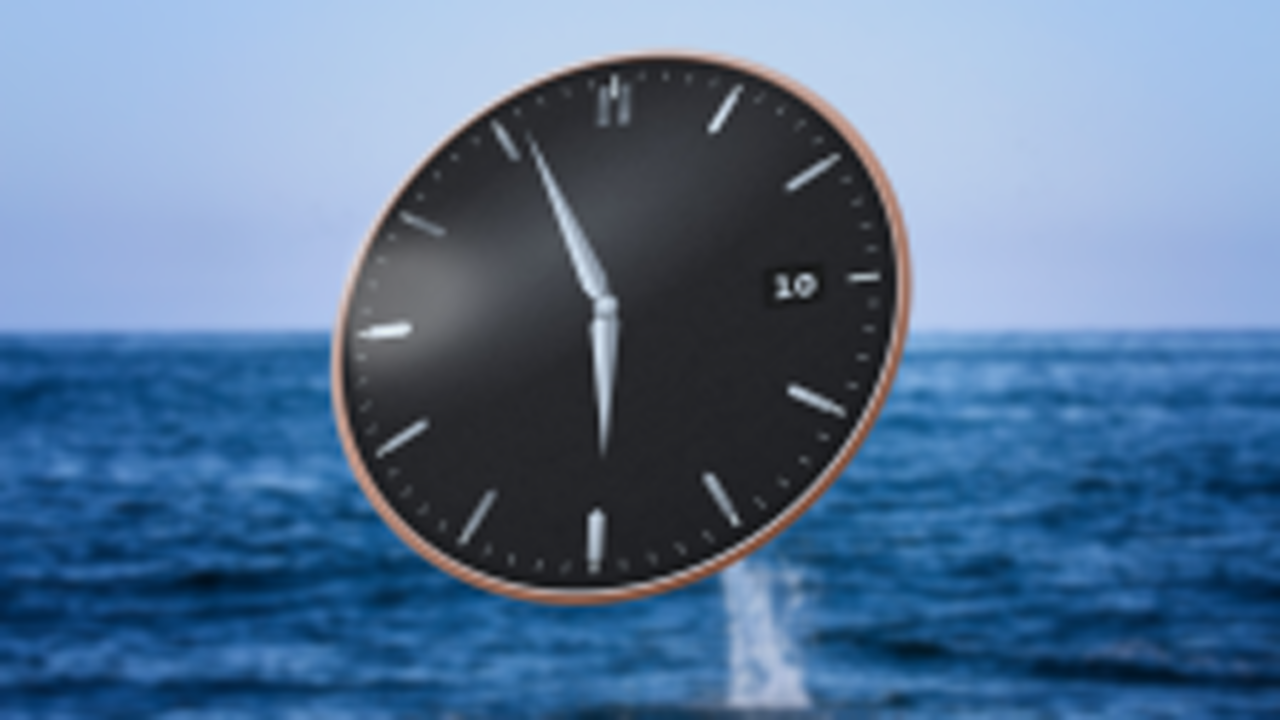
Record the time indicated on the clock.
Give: 5:56
